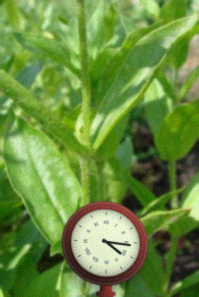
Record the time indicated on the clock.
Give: 4:16
